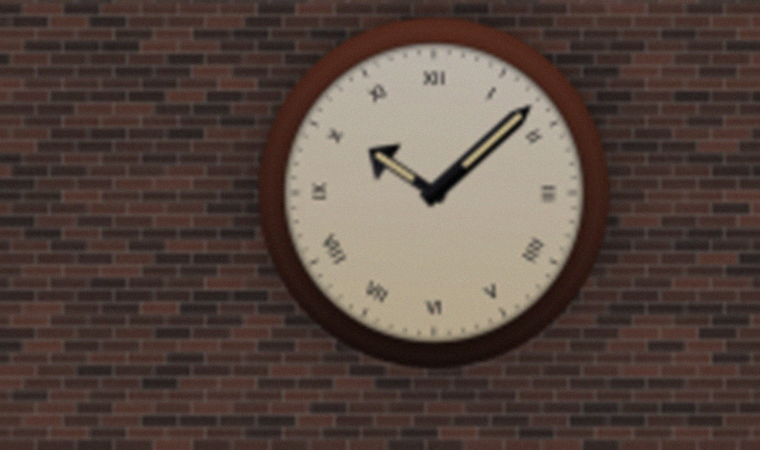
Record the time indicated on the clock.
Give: 10:08
